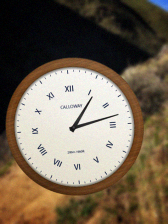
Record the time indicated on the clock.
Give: 1:13
